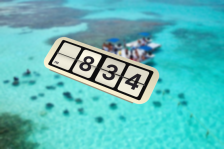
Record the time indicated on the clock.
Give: 8:34
